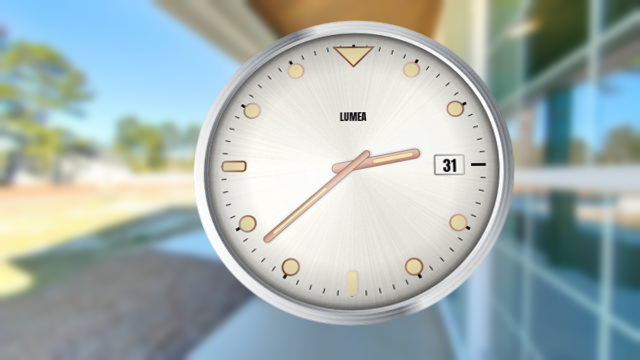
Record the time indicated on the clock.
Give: 2:38
